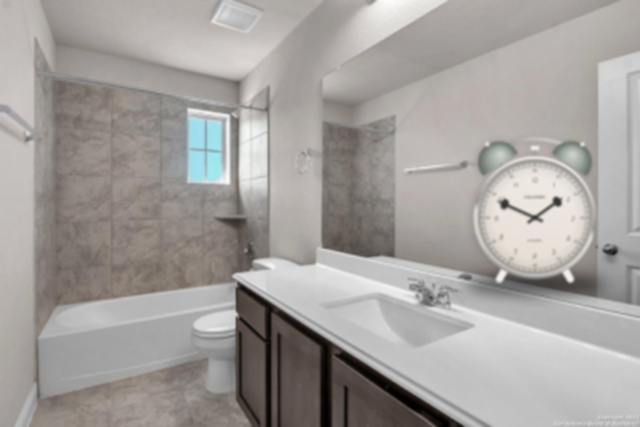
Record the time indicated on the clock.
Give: 1:49
